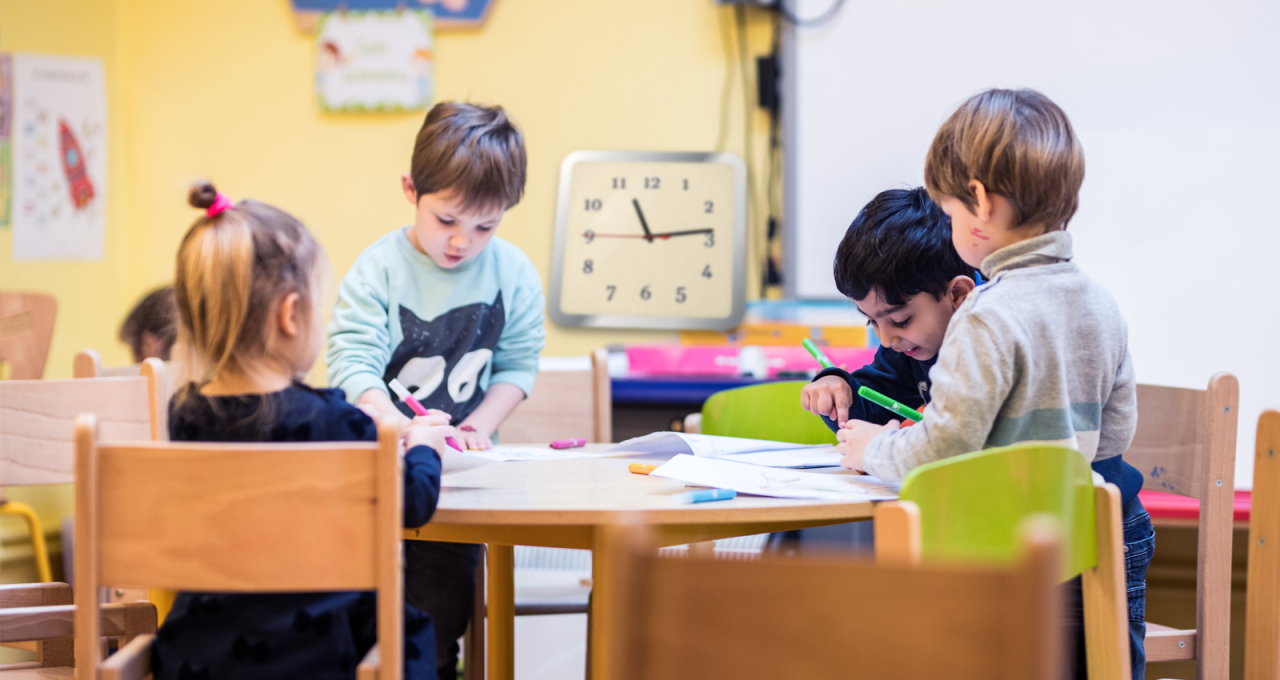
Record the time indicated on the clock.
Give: 11:13:45
